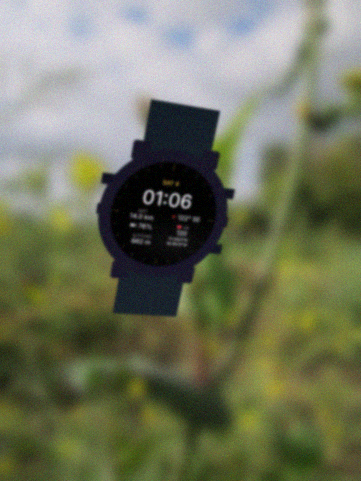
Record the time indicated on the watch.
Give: 1:06
